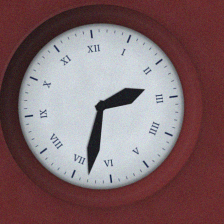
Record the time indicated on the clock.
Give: 2:33
